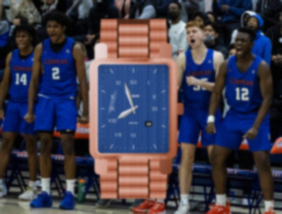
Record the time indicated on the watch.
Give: 7:57
